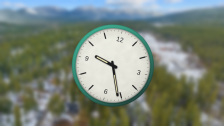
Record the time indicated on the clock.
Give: 9:26
